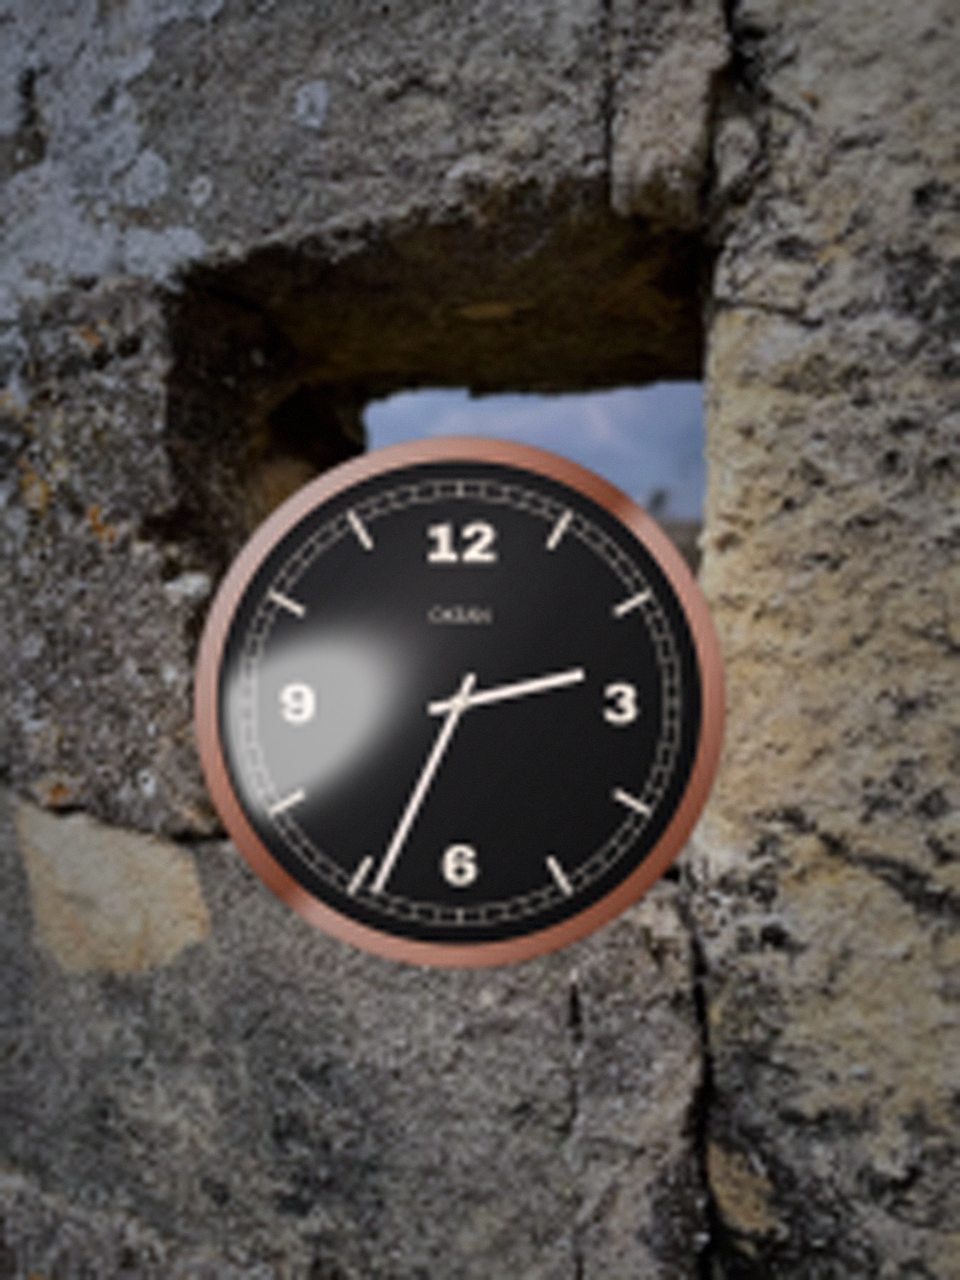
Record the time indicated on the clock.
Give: 2:34
